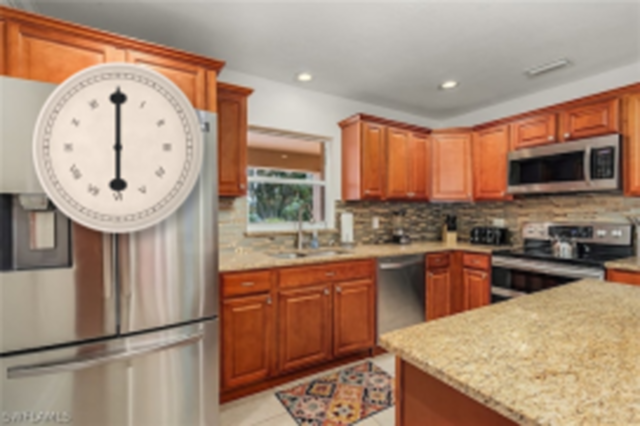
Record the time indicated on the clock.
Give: 6:00
